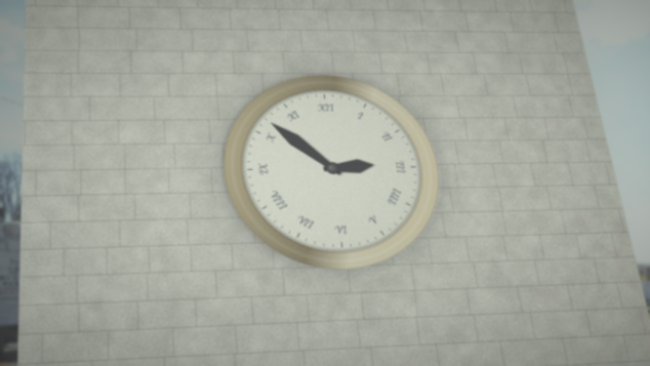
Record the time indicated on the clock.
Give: 2:52
